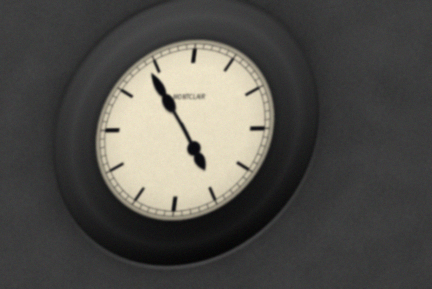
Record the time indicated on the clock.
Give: 4:54
